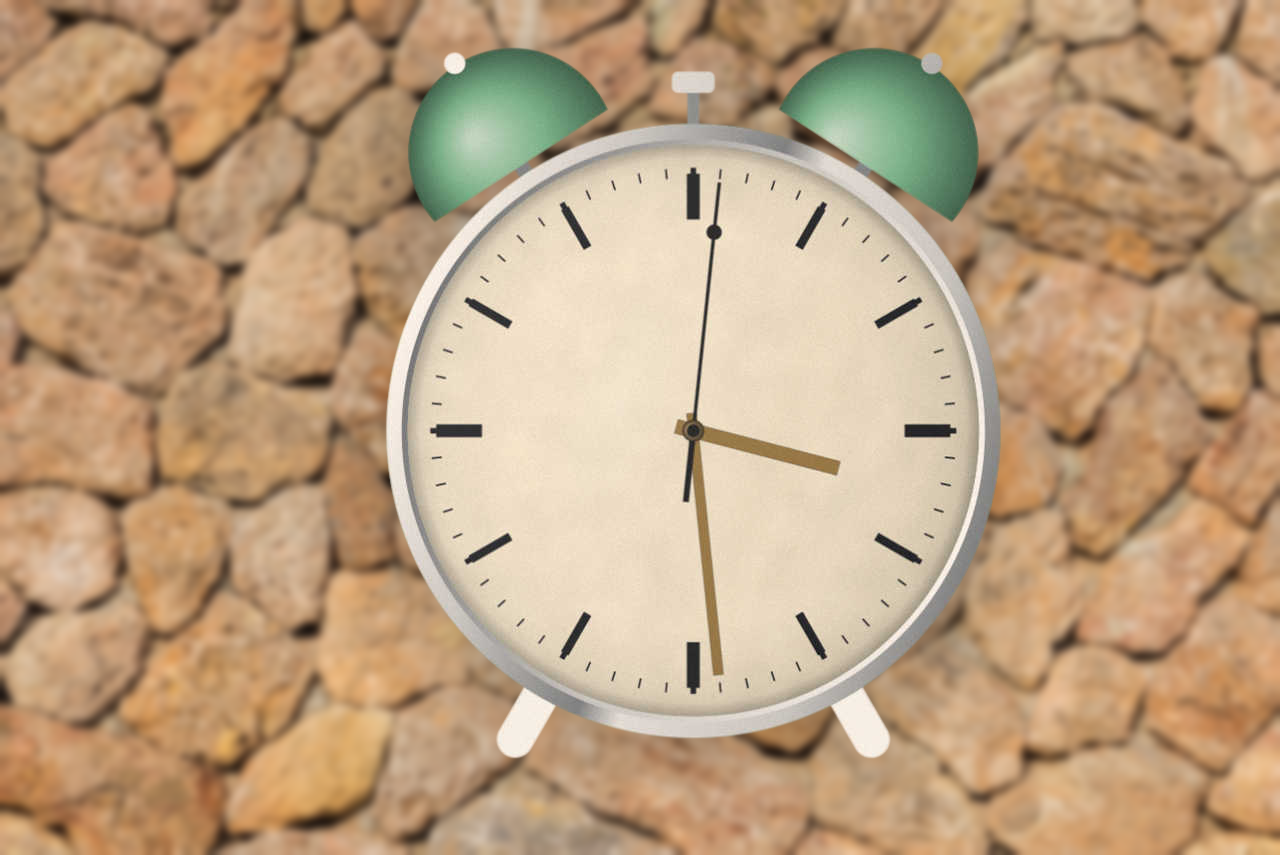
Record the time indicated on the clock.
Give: 3:29:01
